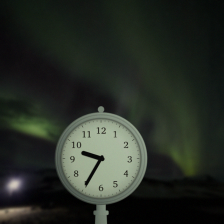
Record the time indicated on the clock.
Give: 9:35
